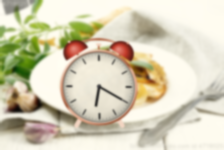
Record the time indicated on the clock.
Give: 6:20
